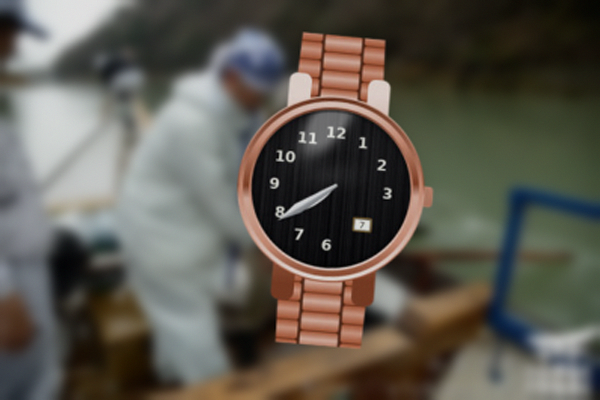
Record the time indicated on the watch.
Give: 7:39
